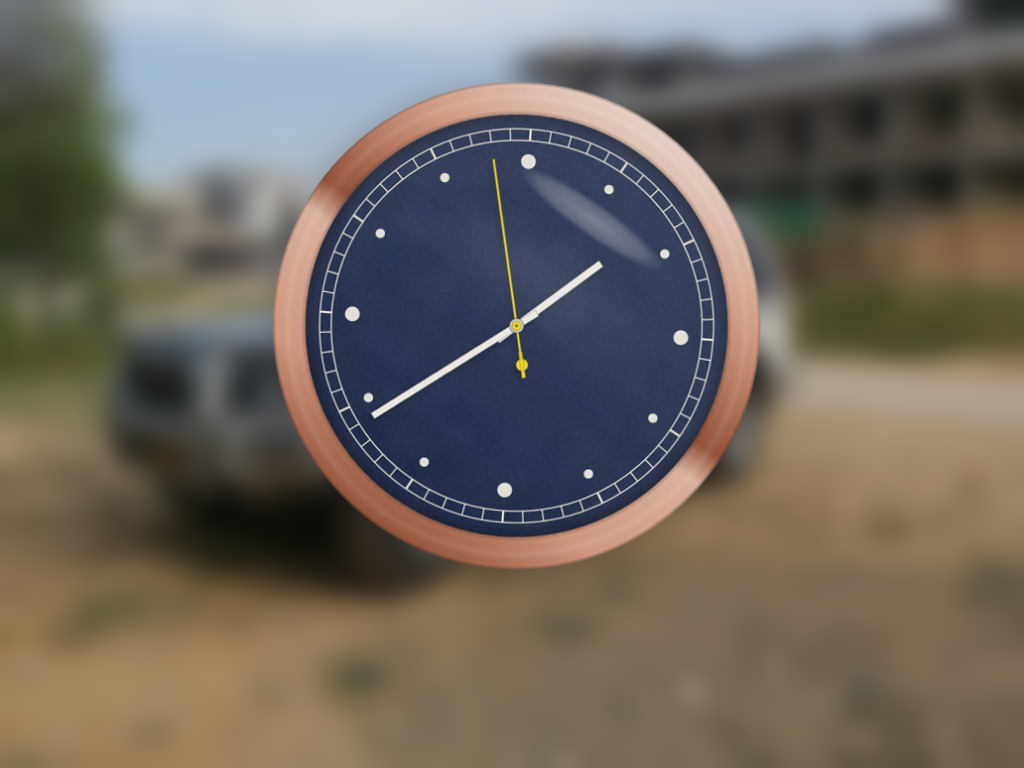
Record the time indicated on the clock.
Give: 1:38:58
